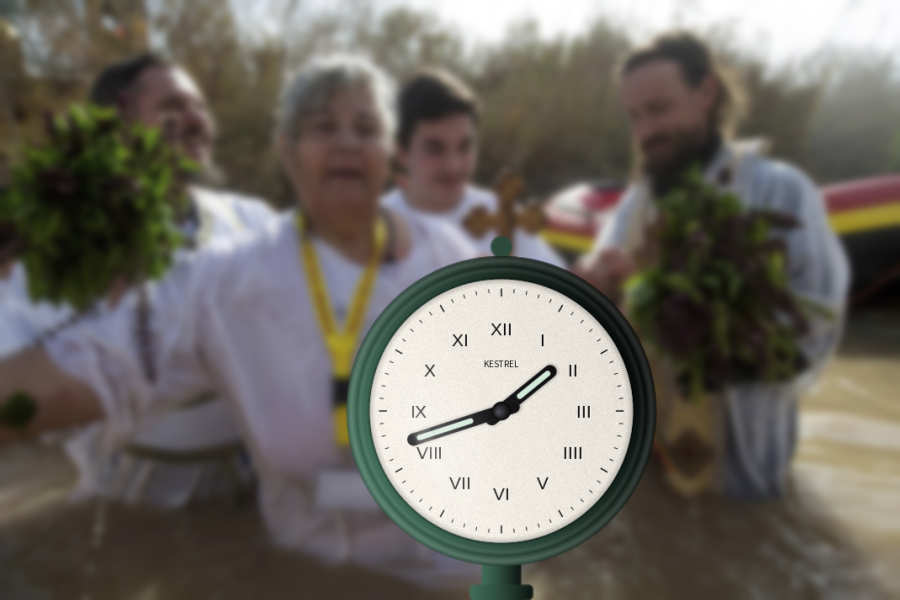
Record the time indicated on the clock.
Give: 1:42
